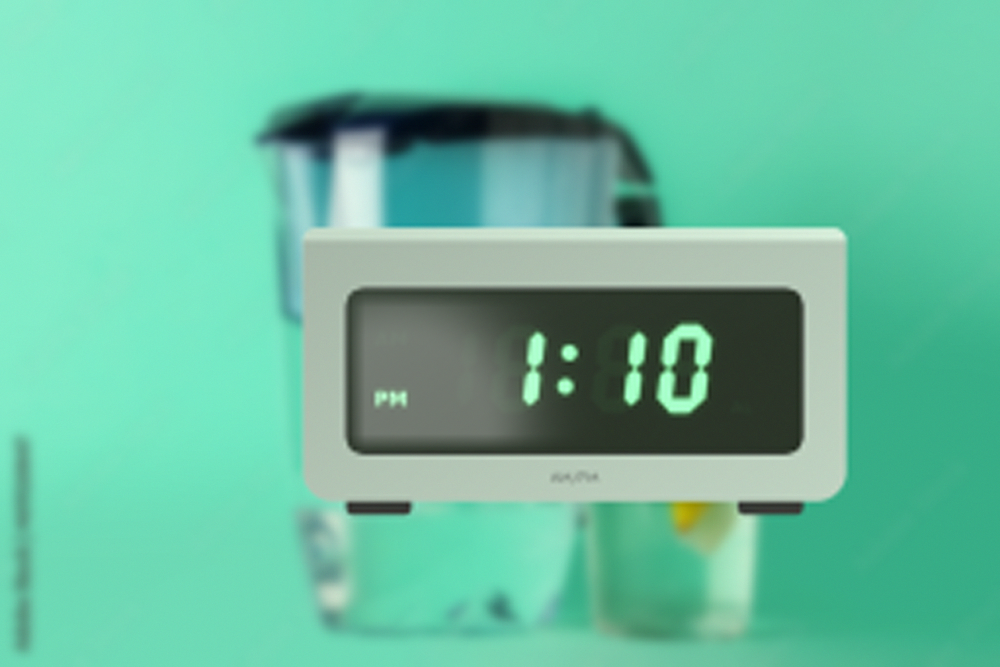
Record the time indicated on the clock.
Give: 1:10
